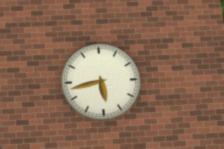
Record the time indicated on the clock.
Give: 5:43
